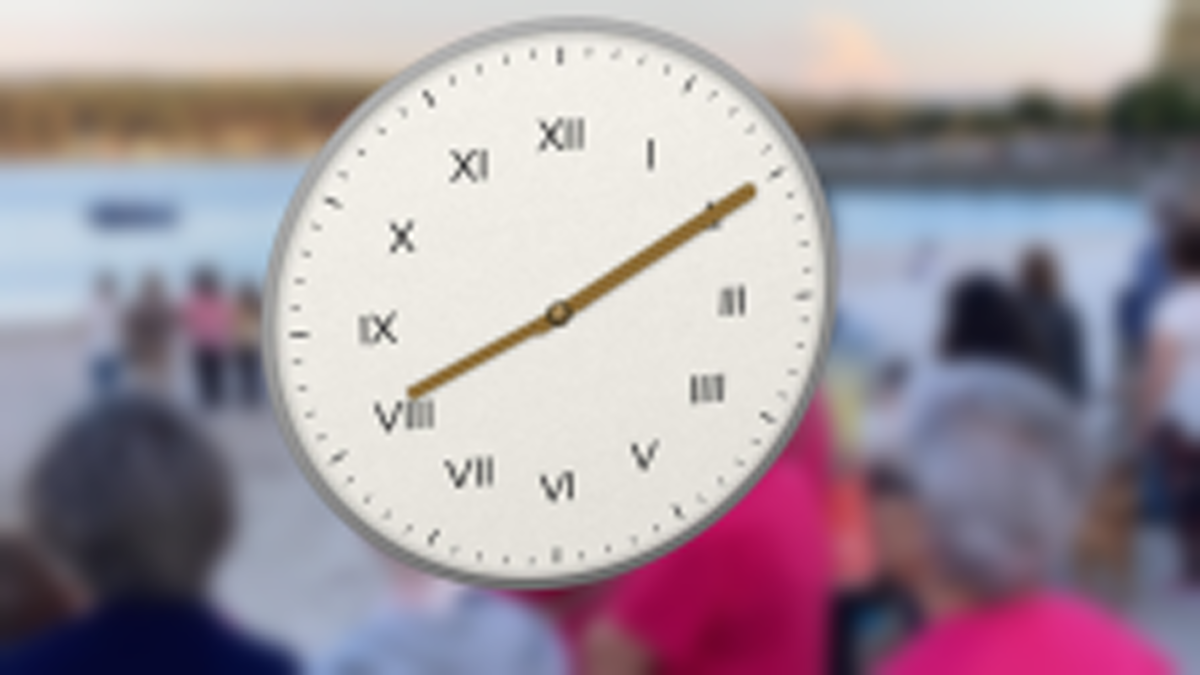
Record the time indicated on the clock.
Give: 8:10
